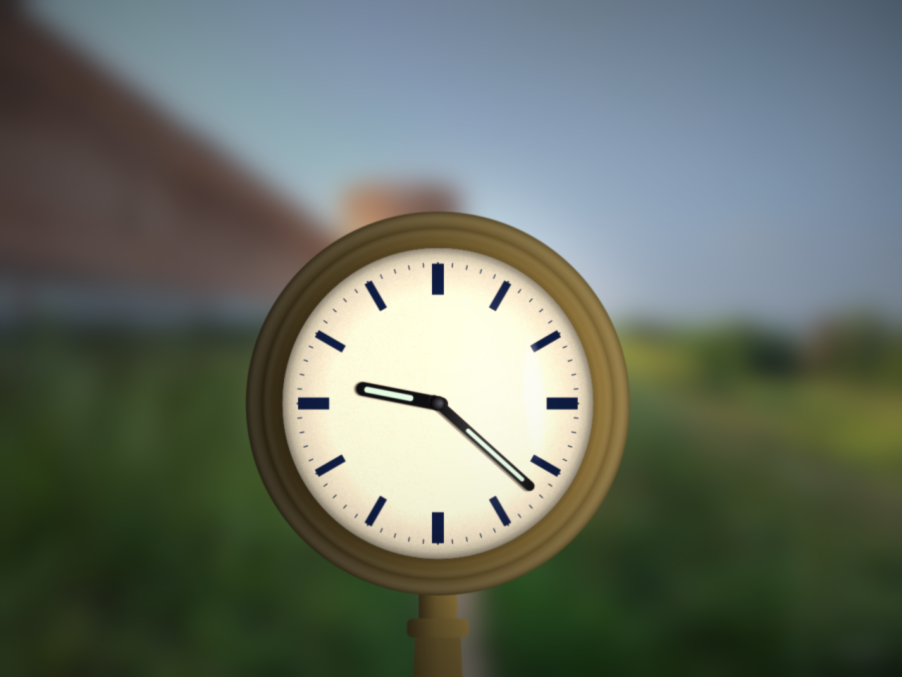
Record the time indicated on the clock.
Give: 9:22
